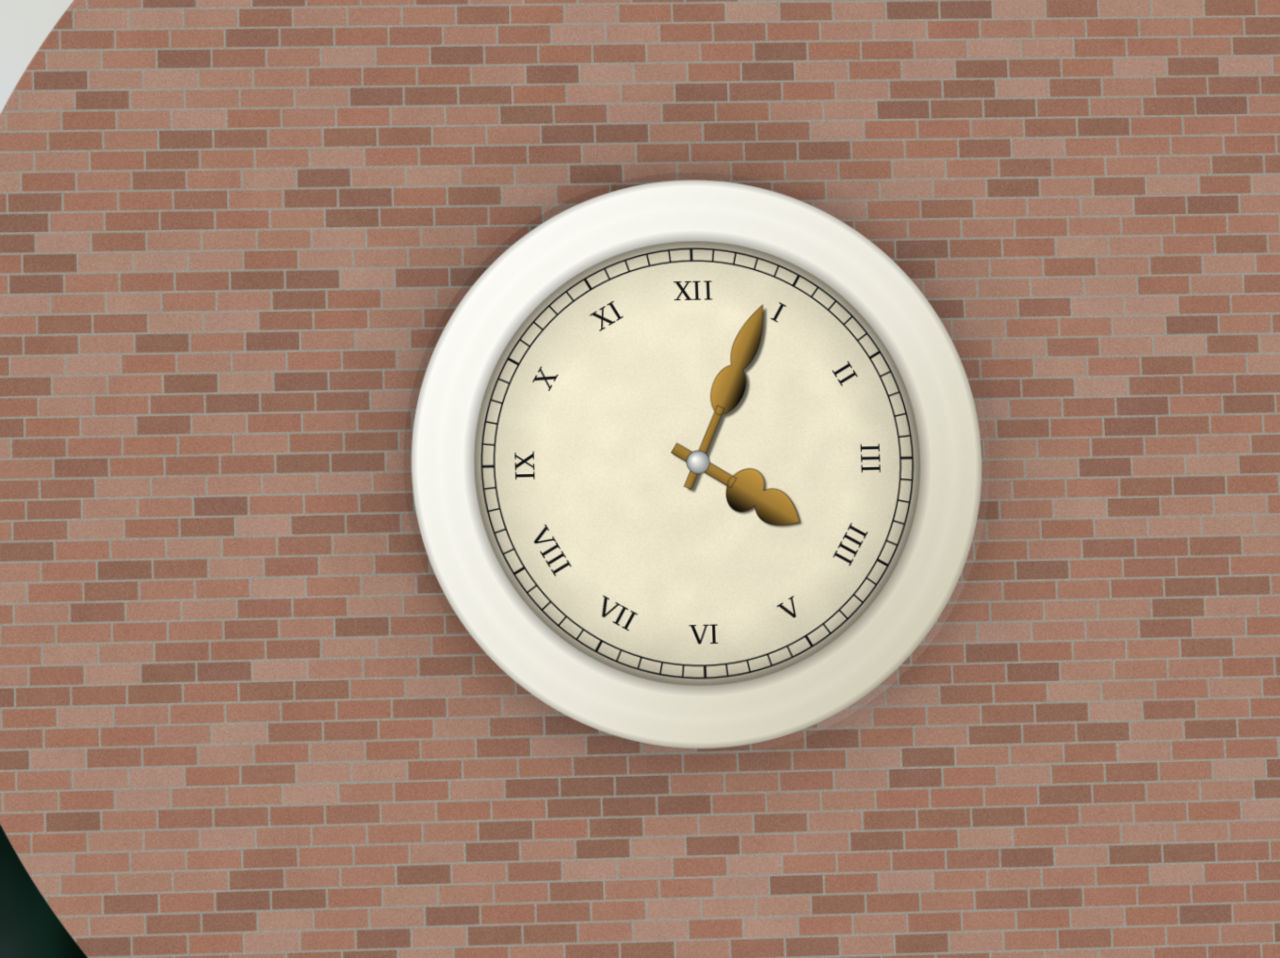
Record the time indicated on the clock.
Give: 4:04
